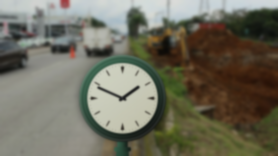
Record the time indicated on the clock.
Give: 1:49
